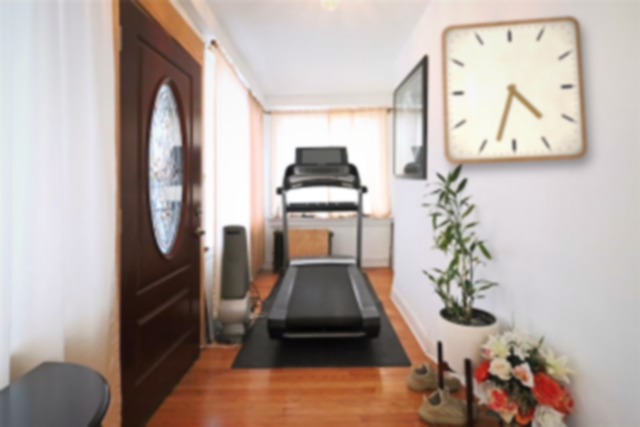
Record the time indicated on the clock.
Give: 4:33
